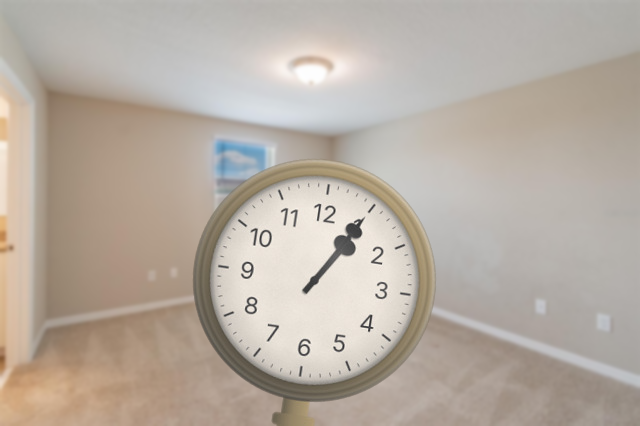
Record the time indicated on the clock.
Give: 1:05
